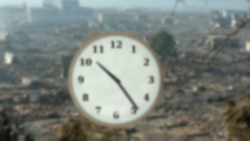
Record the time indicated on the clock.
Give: 10:24
